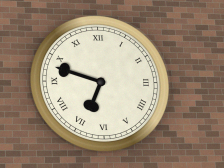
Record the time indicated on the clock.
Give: 6:48
